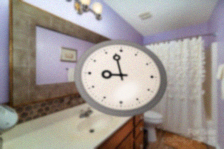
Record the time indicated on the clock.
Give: 8:58
